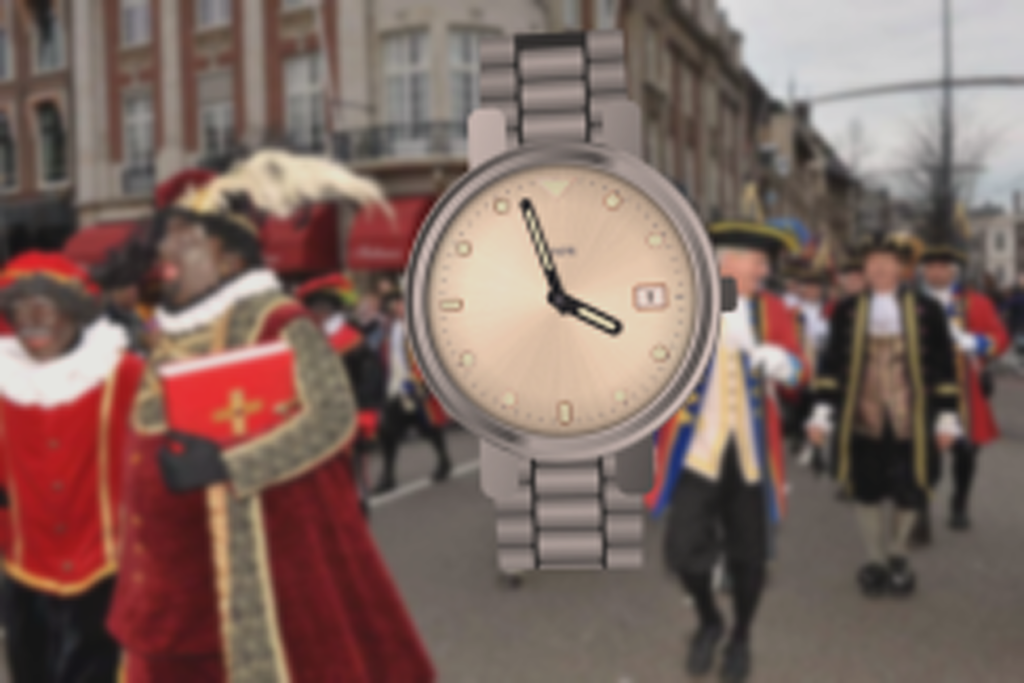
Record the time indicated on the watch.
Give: 3:57
